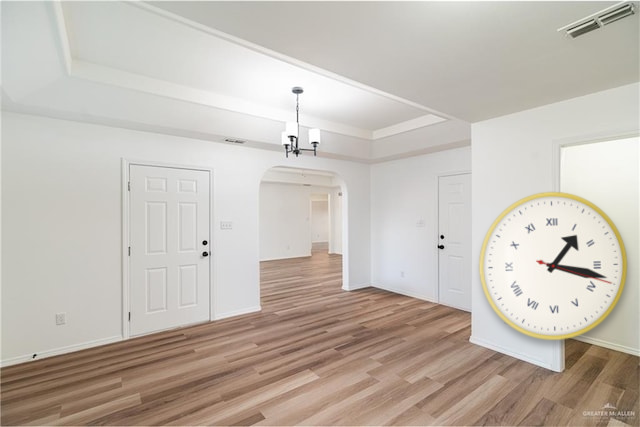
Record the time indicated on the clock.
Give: 1:17:18
